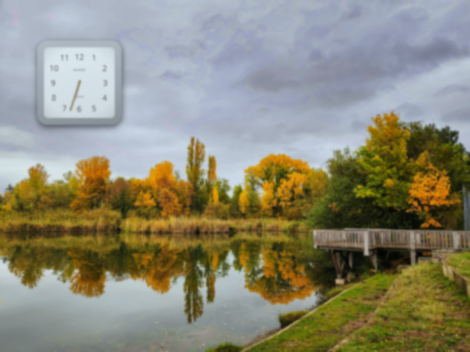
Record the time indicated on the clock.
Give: 6:33
